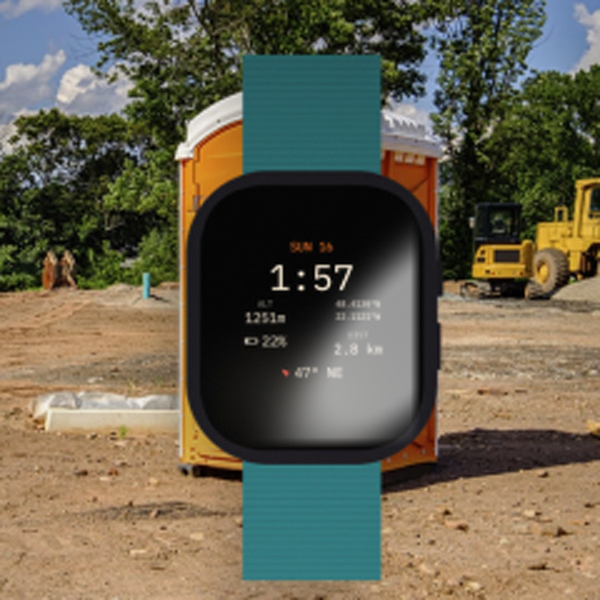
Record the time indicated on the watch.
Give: 1:57
